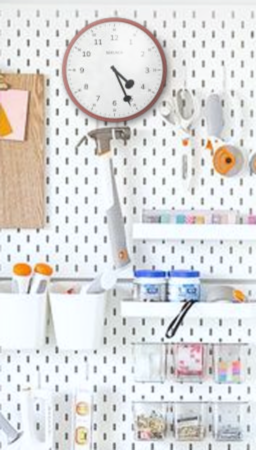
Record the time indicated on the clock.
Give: 4:26
